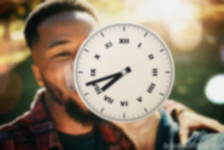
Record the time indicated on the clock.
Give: 7:42
